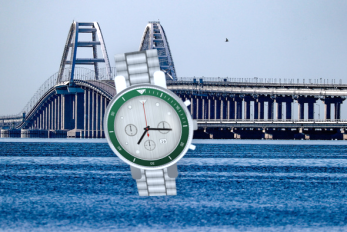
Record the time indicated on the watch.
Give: 7:16
